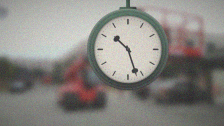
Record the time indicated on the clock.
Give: 10:27
